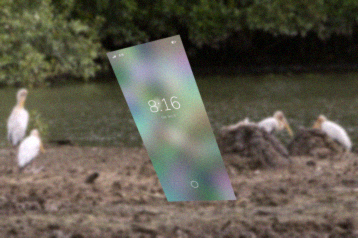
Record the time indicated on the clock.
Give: 8:16
